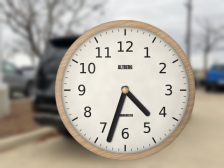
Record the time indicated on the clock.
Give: 4:33
